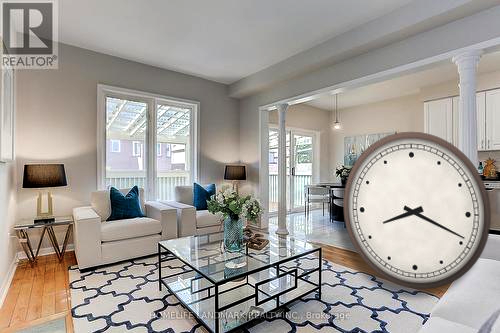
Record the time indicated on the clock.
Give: 8:19
